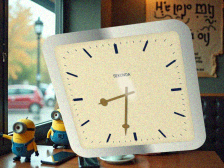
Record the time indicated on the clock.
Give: 8:32
